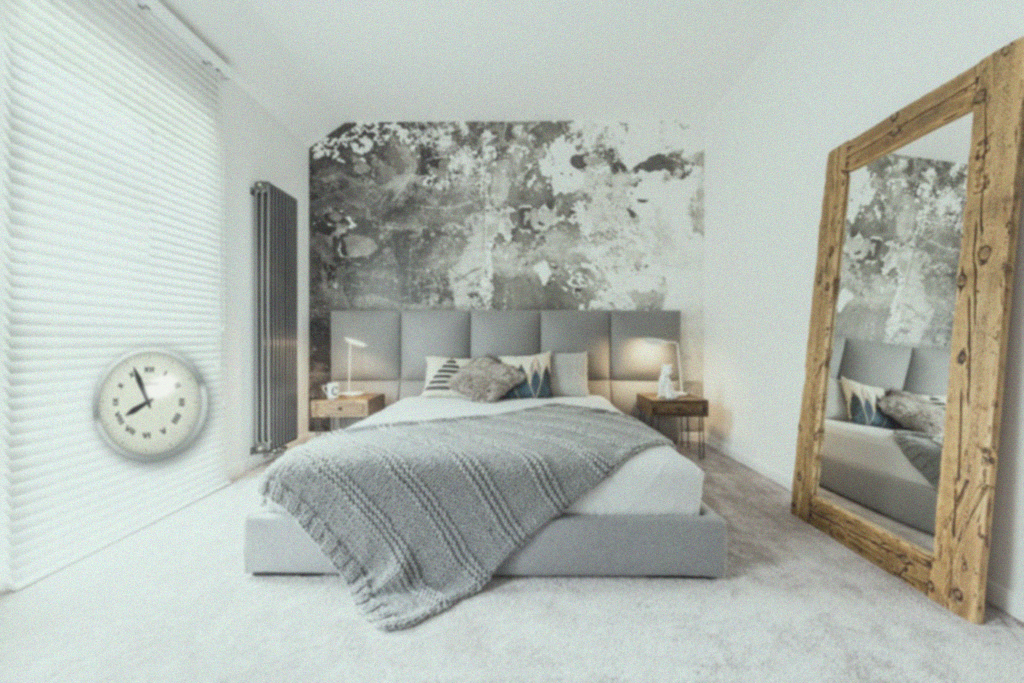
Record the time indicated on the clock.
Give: 7:56
